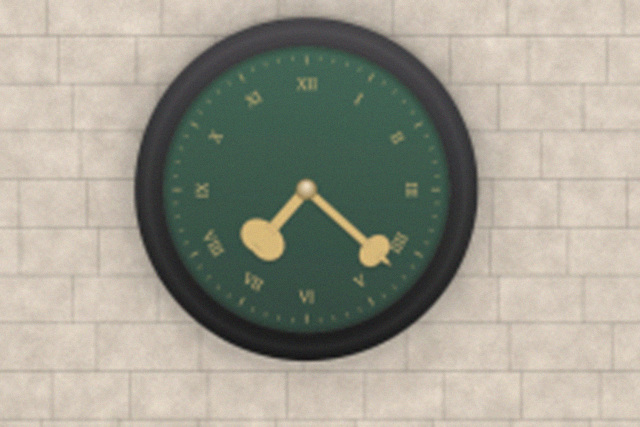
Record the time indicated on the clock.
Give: 7:22
